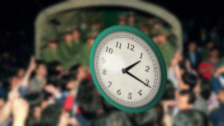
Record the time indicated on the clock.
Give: 1:16
